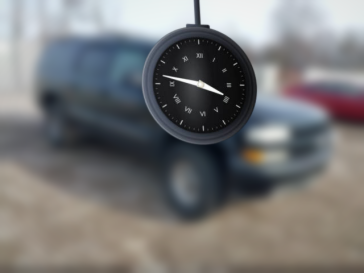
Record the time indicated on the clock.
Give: 3:47
